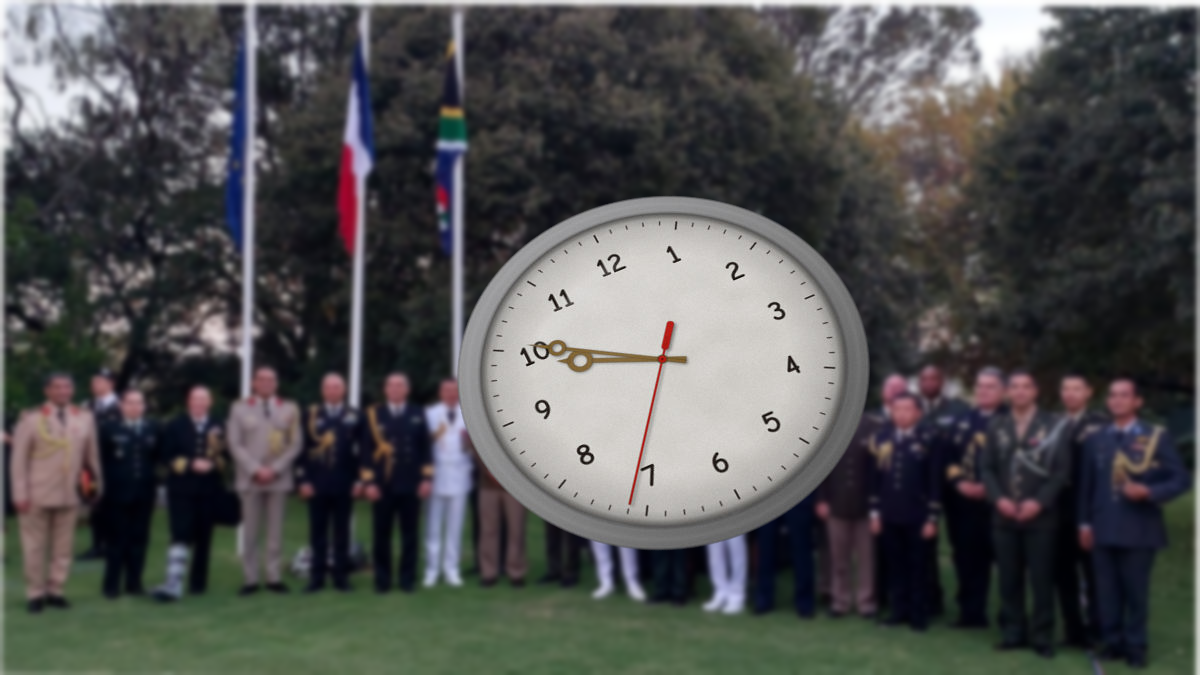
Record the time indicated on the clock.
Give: 9:50:36
